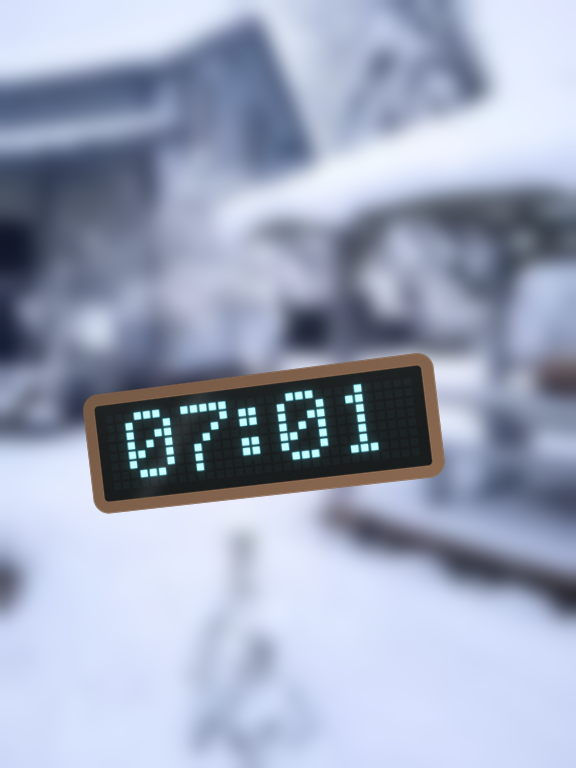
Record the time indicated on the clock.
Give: 7:01
